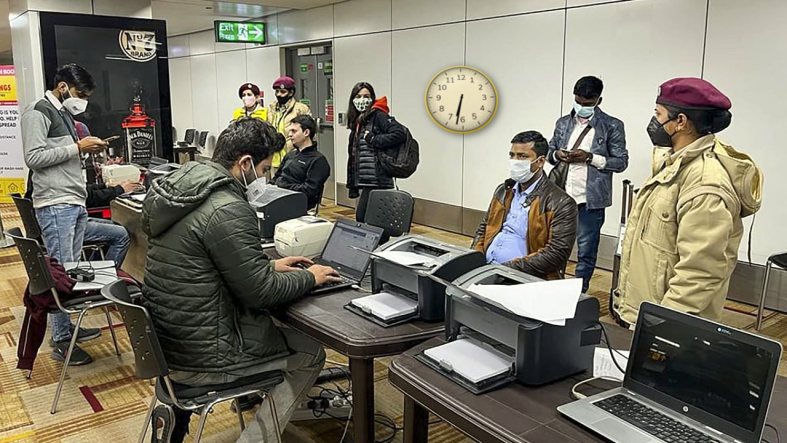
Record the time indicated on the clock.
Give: 6:32
